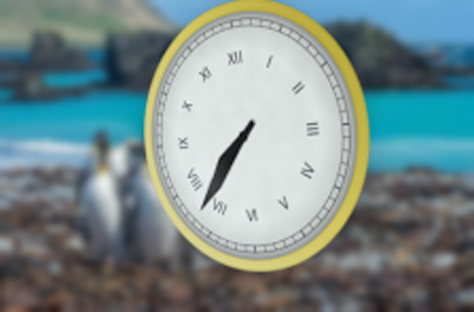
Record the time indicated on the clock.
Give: 7:37
